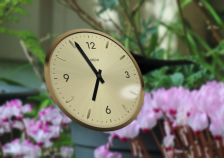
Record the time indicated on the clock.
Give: 6:56
